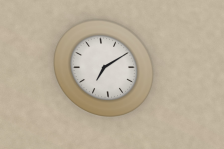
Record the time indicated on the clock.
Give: 7:10
